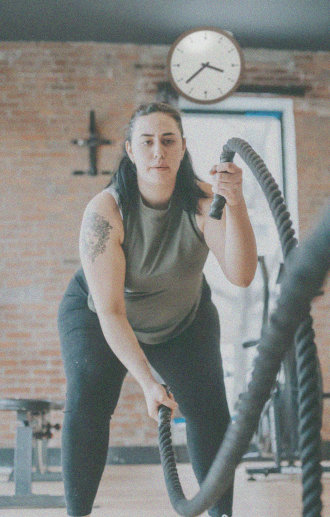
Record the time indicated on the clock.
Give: 3:38
